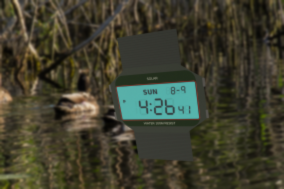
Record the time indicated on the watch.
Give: 4:26
